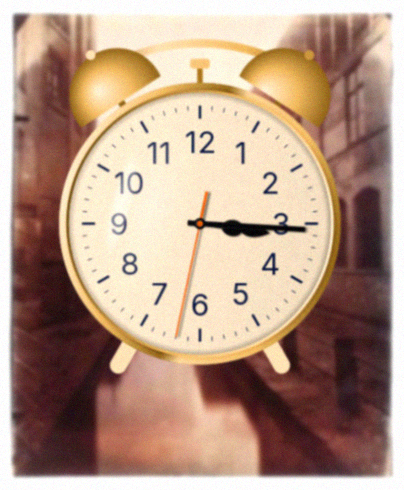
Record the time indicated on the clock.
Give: 3:15:32
